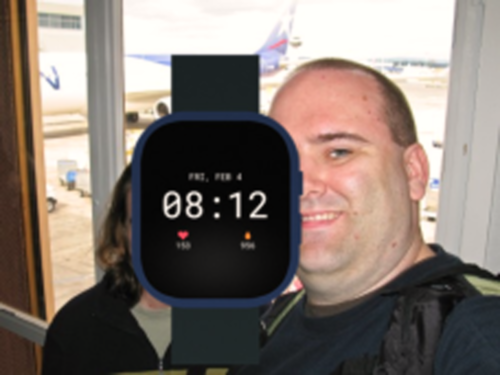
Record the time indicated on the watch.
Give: 8:12
